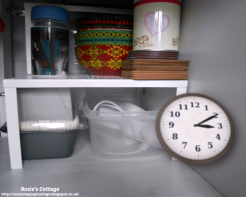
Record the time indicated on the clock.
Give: 3:10
